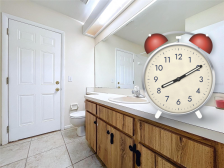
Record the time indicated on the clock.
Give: 8:10
